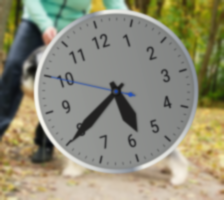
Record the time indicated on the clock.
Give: 5:39:50
